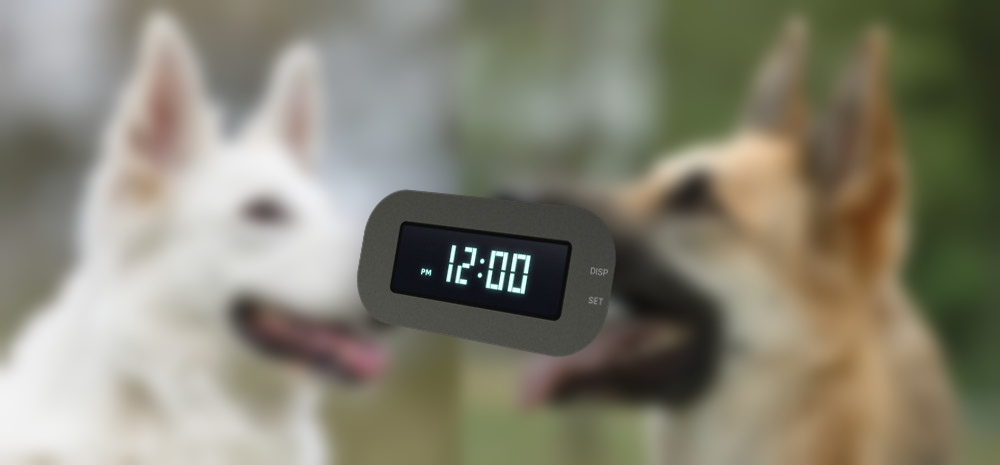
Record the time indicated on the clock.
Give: 12:00
